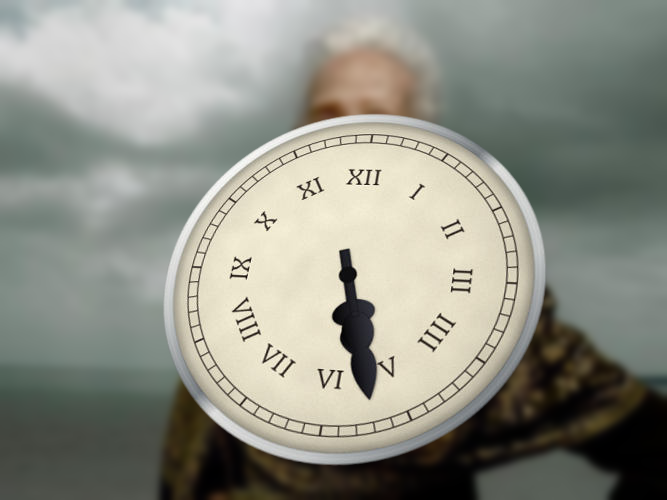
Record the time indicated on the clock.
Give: 5:27
